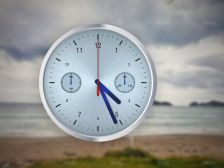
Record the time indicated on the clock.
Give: 4:26
